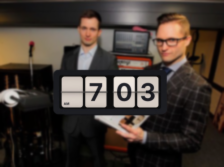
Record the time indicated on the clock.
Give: 7:03
